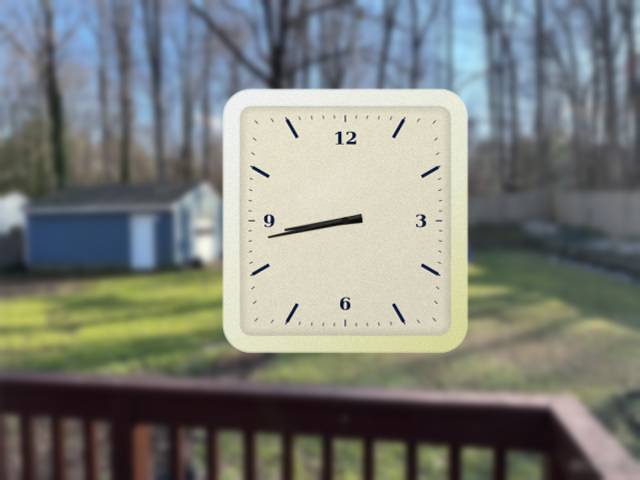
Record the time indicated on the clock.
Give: 8:43
